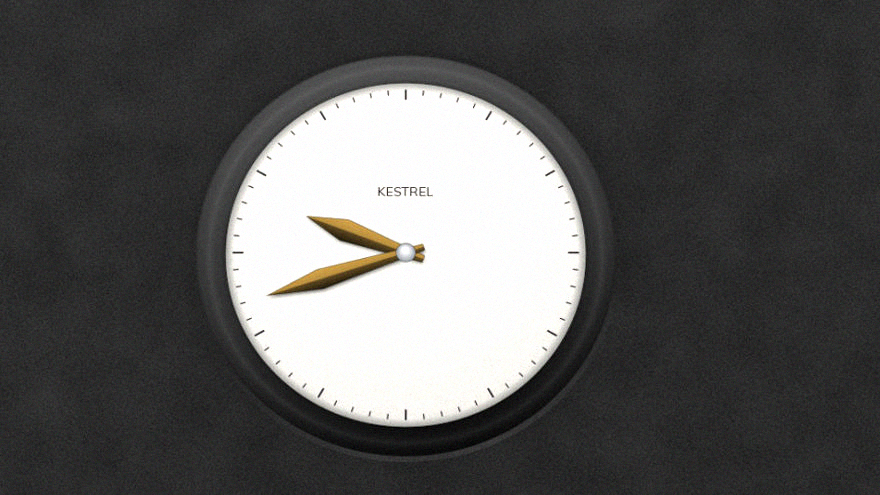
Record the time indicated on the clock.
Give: 9:42
